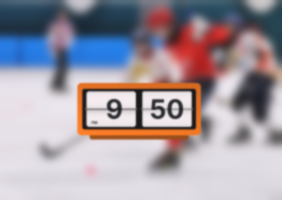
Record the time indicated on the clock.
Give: 9:50
